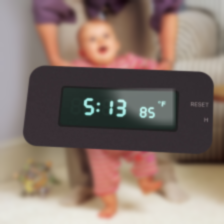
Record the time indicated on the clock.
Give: 5:13
